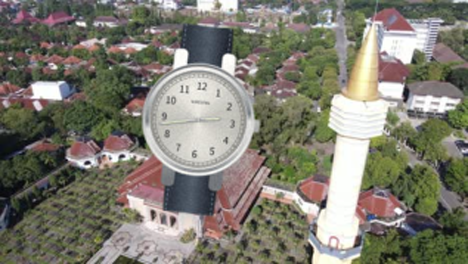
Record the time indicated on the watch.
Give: 2:43
